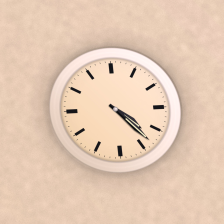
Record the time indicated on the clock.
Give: 4:23
